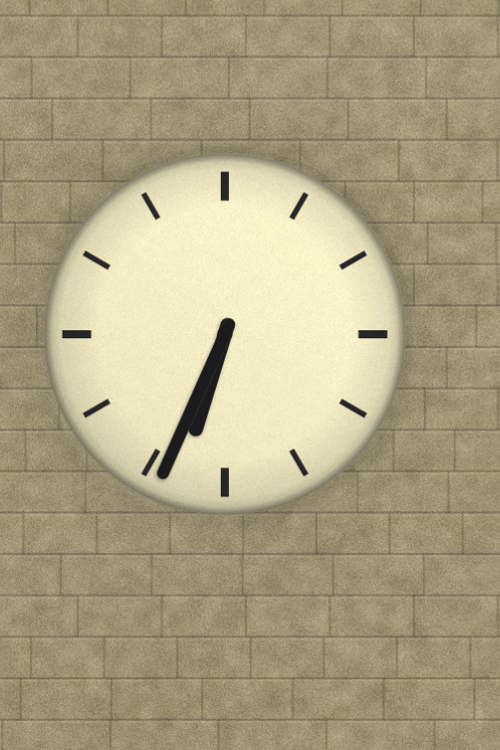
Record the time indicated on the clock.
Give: 6:34
